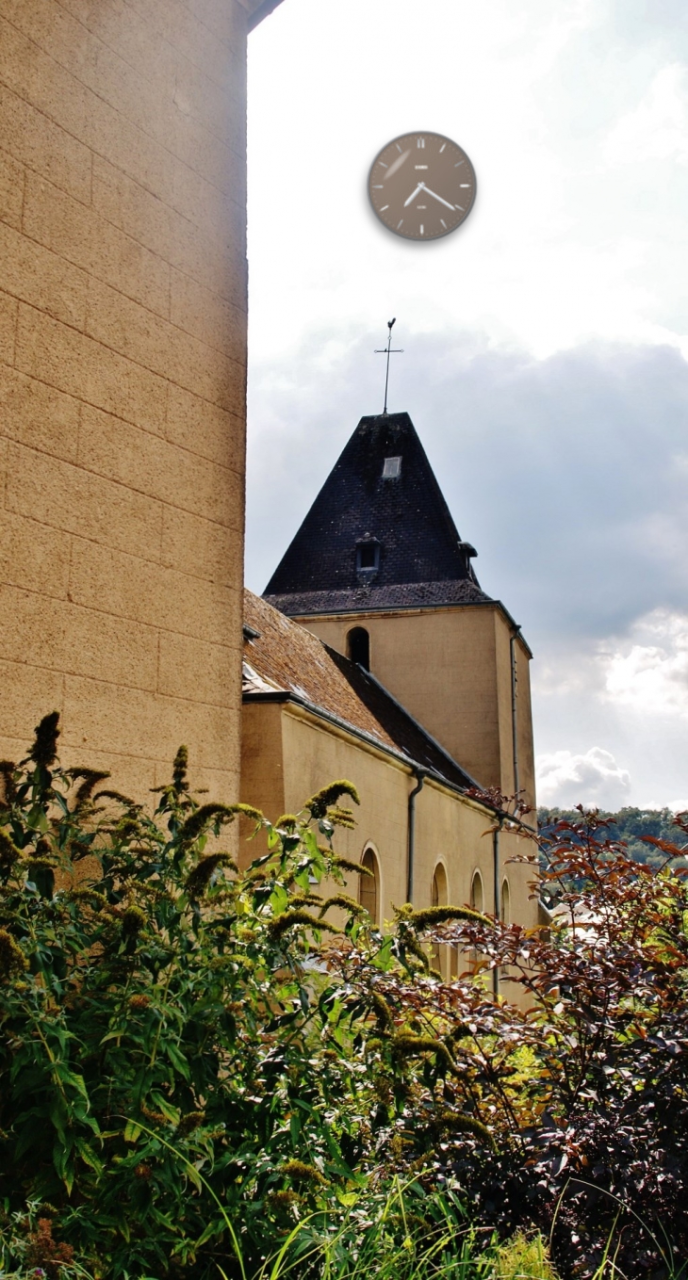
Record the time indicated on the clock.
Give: 7:21
